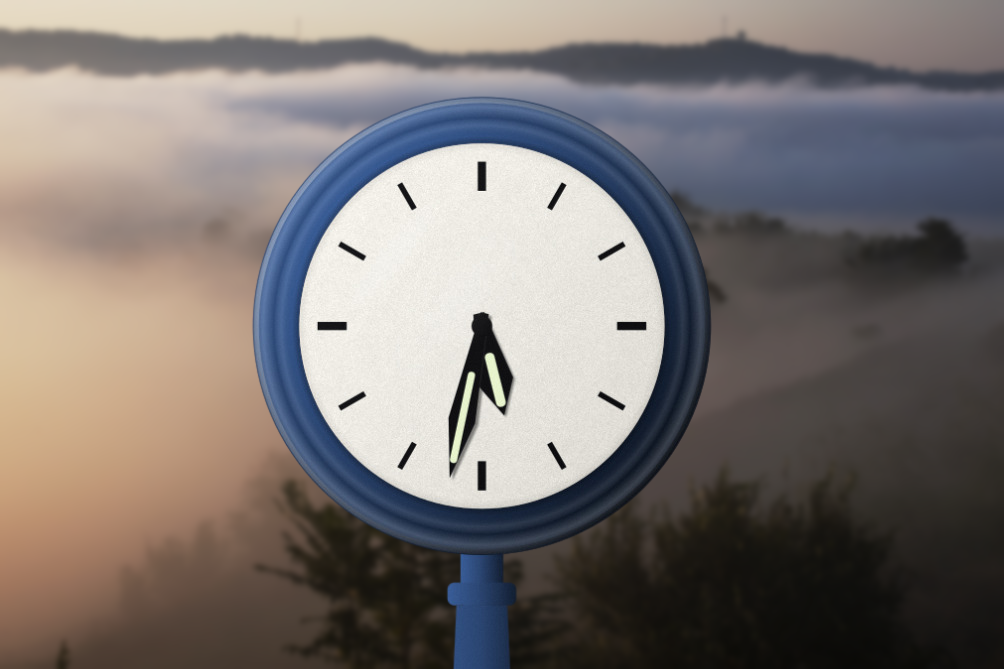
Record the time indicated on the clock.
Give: 5:32
